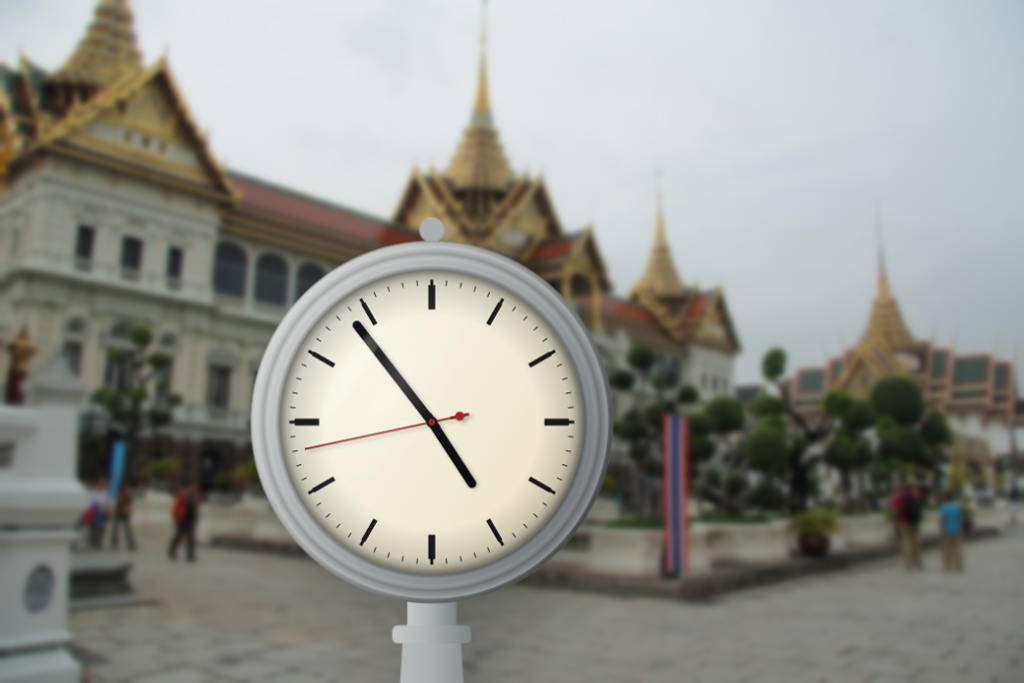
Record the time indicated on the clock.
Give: 4:53:43
